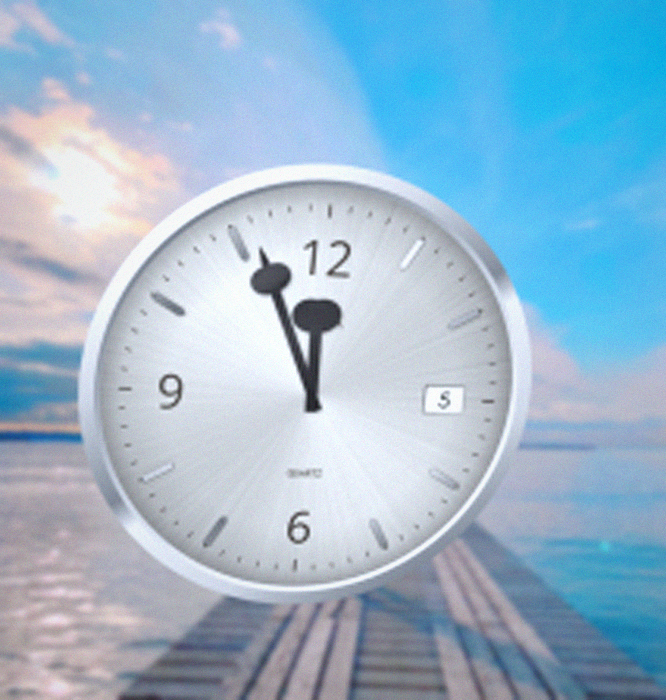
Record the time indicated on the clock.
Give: 11:56
